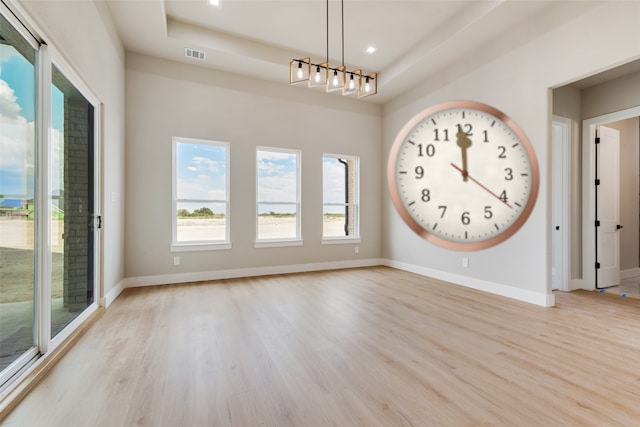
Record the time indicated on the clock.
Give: 11:59:21
